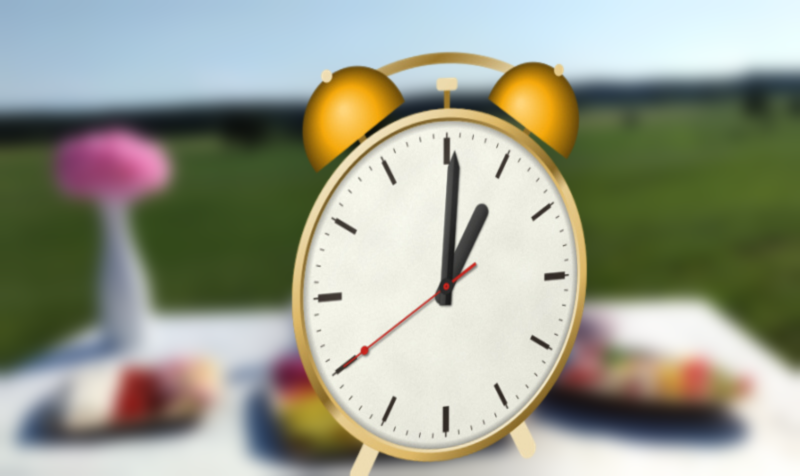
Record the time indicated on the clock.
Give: 1:00:40
